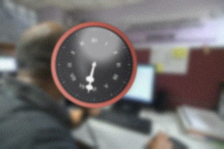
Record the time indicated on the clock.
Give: 6:32
